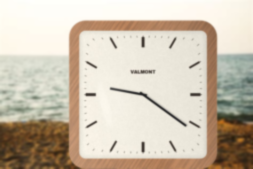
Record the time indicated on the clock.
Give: 9:21
